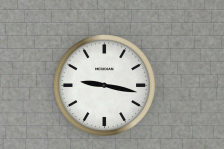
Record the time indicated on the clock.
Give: 9:17
